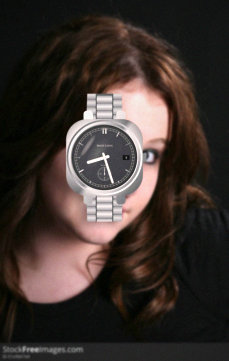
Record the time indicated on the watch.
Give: 8:27
